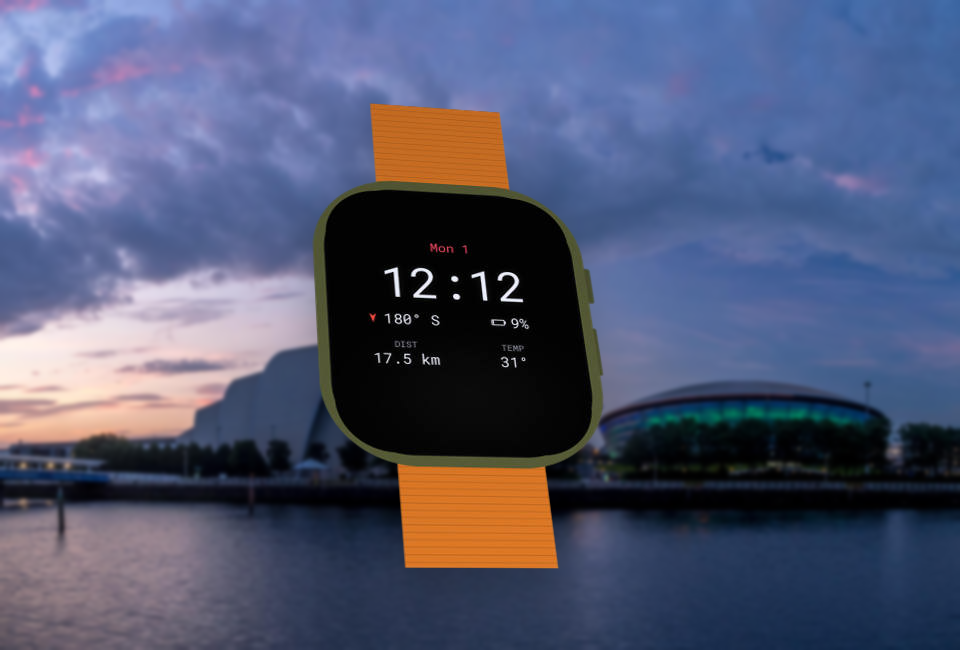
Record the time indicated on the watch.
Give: 12:12
